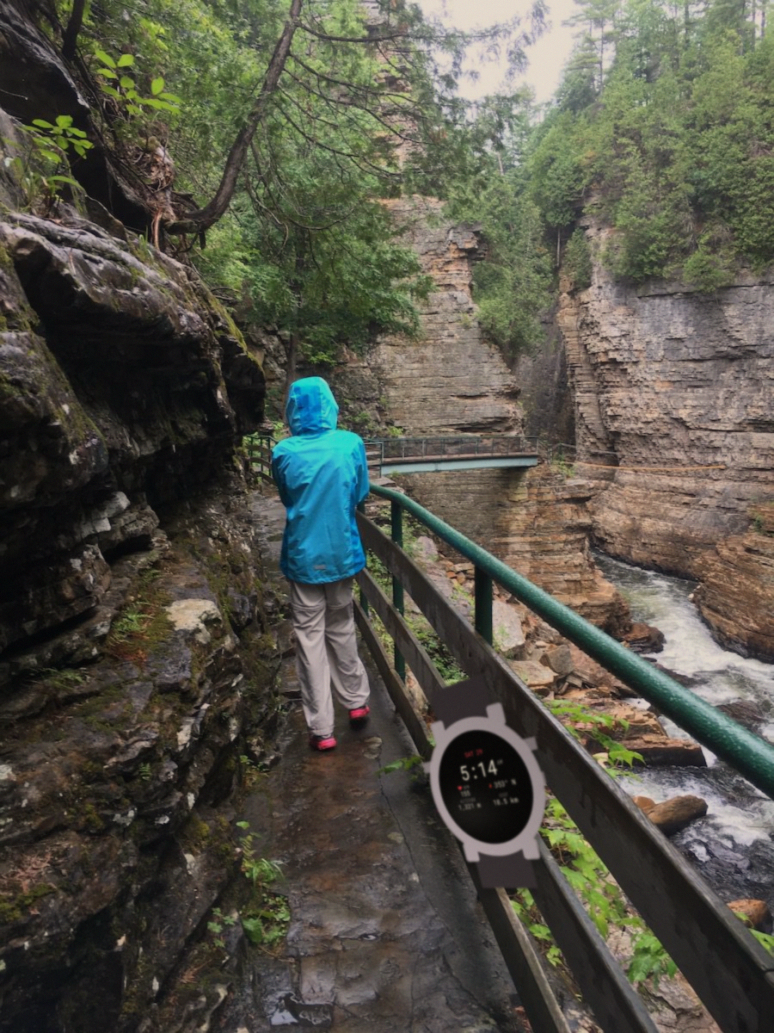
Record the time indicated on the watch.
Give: 5:14
